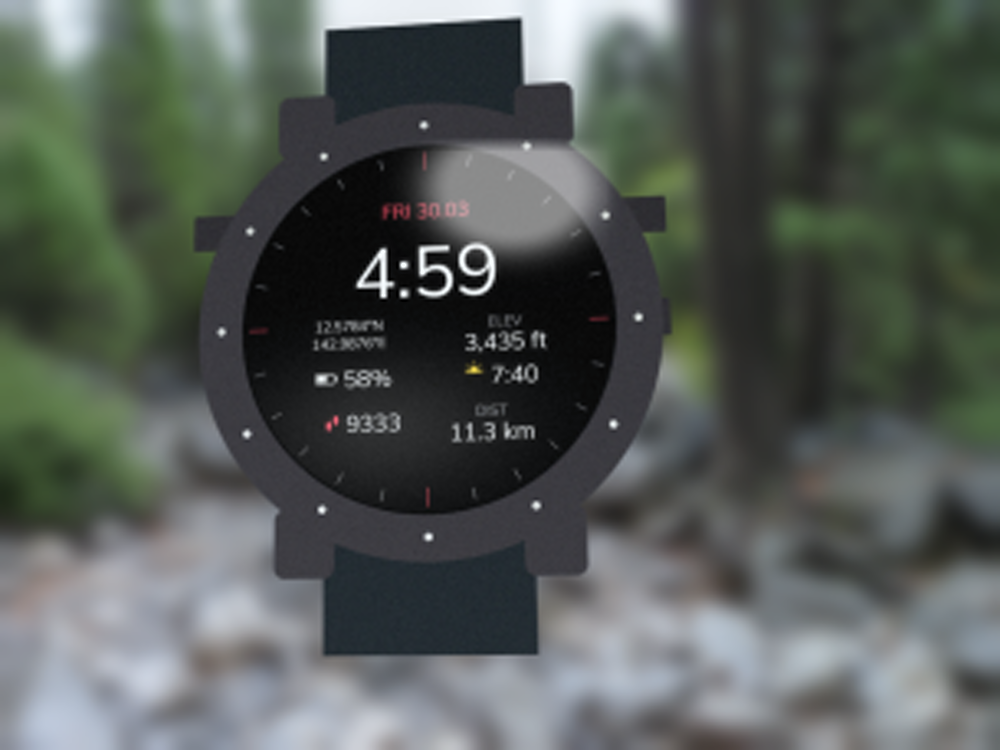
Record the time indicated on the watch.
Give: 4:59
